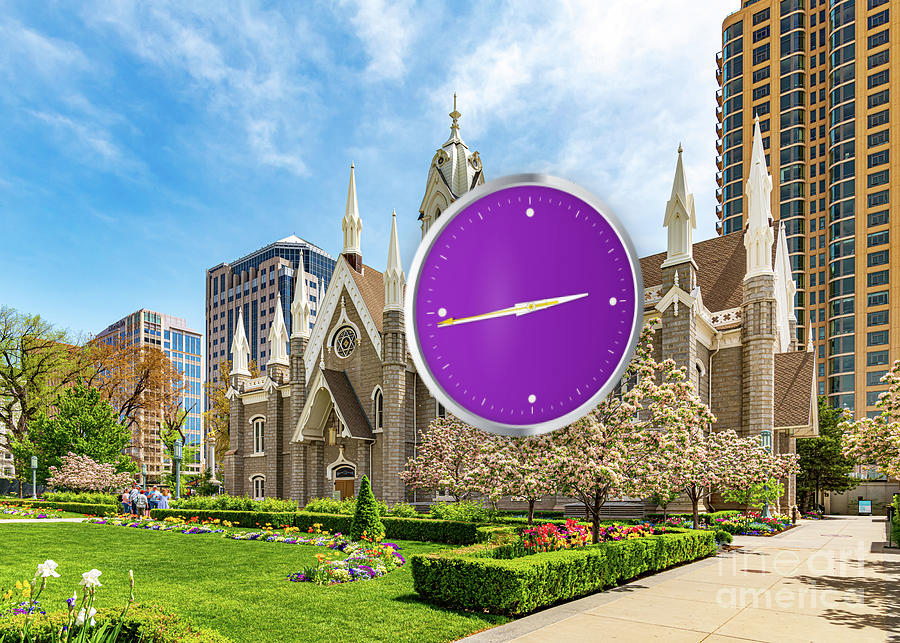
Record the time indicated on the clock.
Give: 2:43:44
